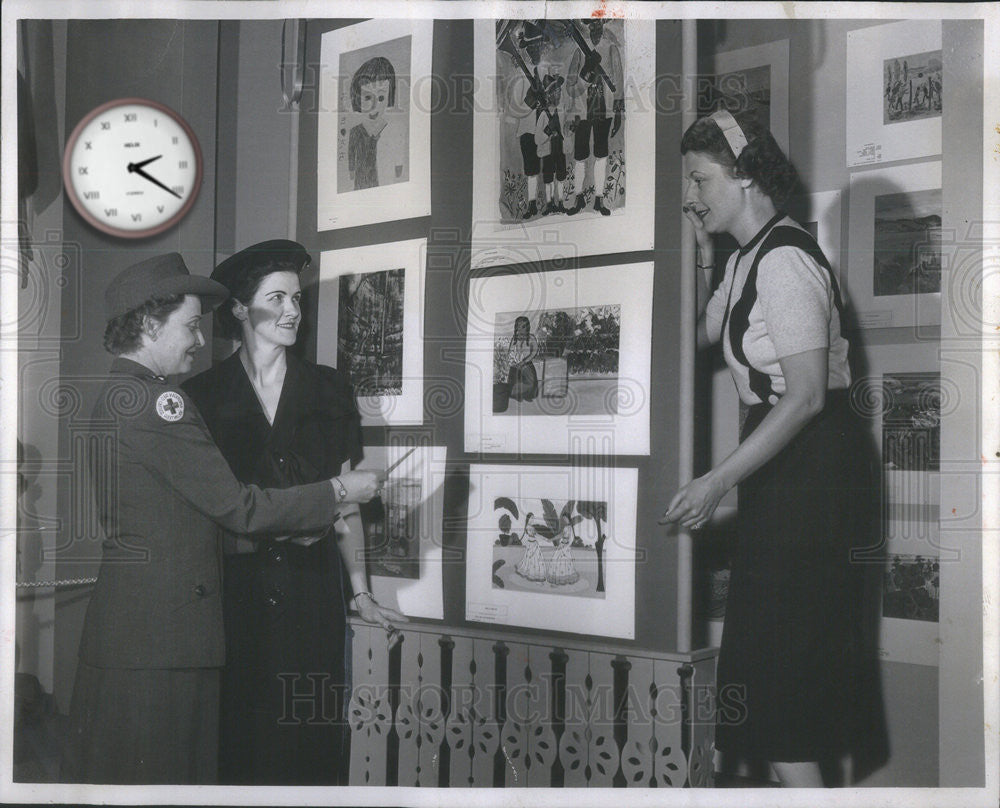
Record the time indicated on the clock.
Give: 2:21
